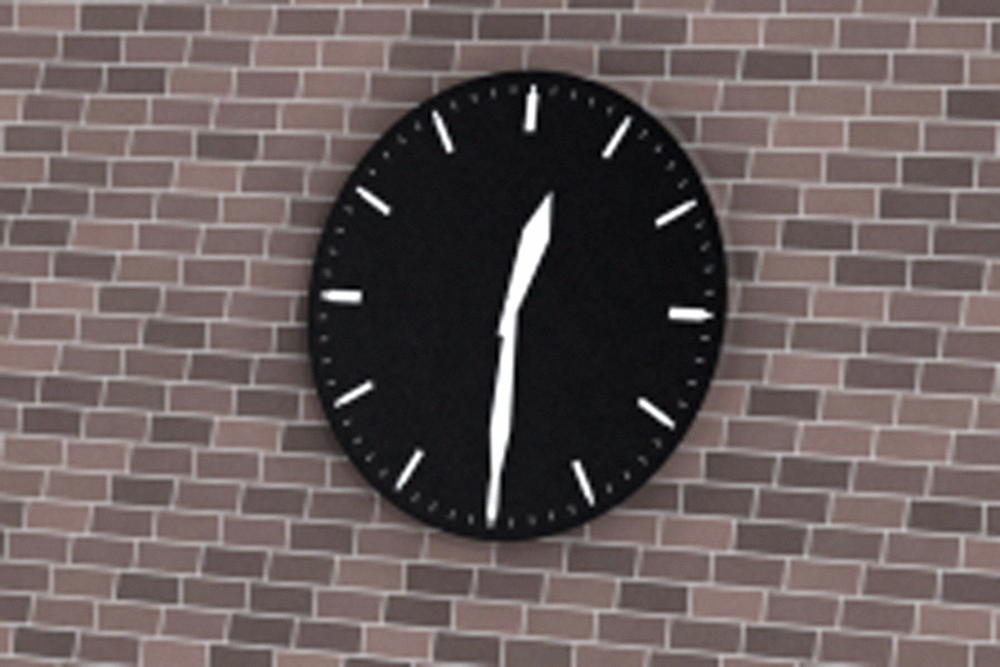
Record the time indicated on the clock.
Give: 12:30
